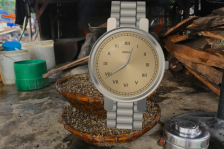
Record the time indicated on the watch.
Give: 12:39
